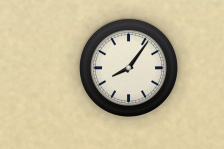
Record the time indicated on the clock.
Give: 8:06
